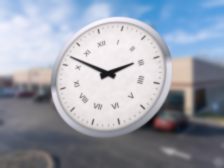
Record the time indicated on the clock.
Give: 2:52
